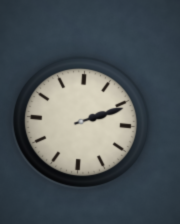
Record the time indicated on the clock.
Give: 2:11
